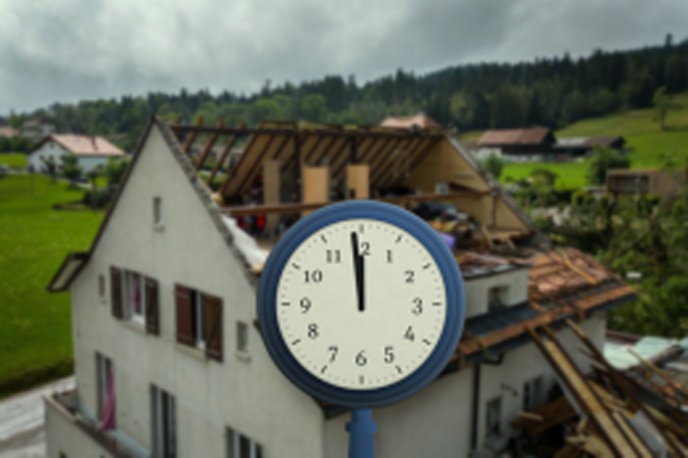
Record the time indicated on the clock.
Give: 11:59
